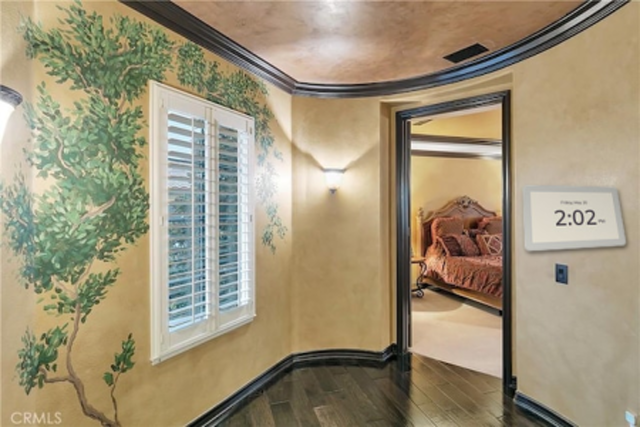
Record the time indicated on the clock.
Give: 2:02
